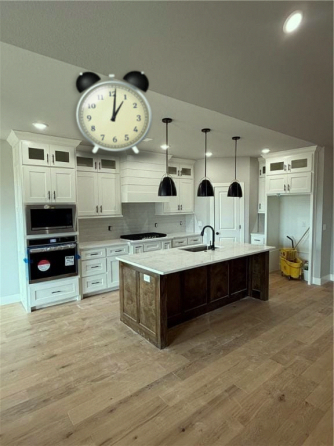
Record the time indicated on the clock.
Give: 1:01
